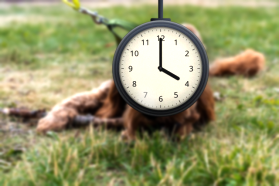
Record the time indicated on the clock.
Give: 4:00
